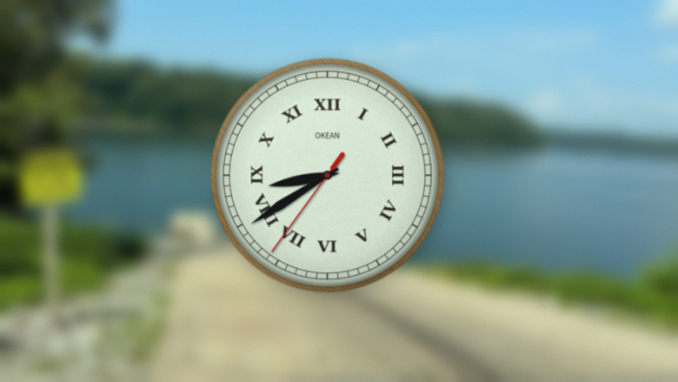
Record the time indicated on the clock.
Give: 8:39:36
